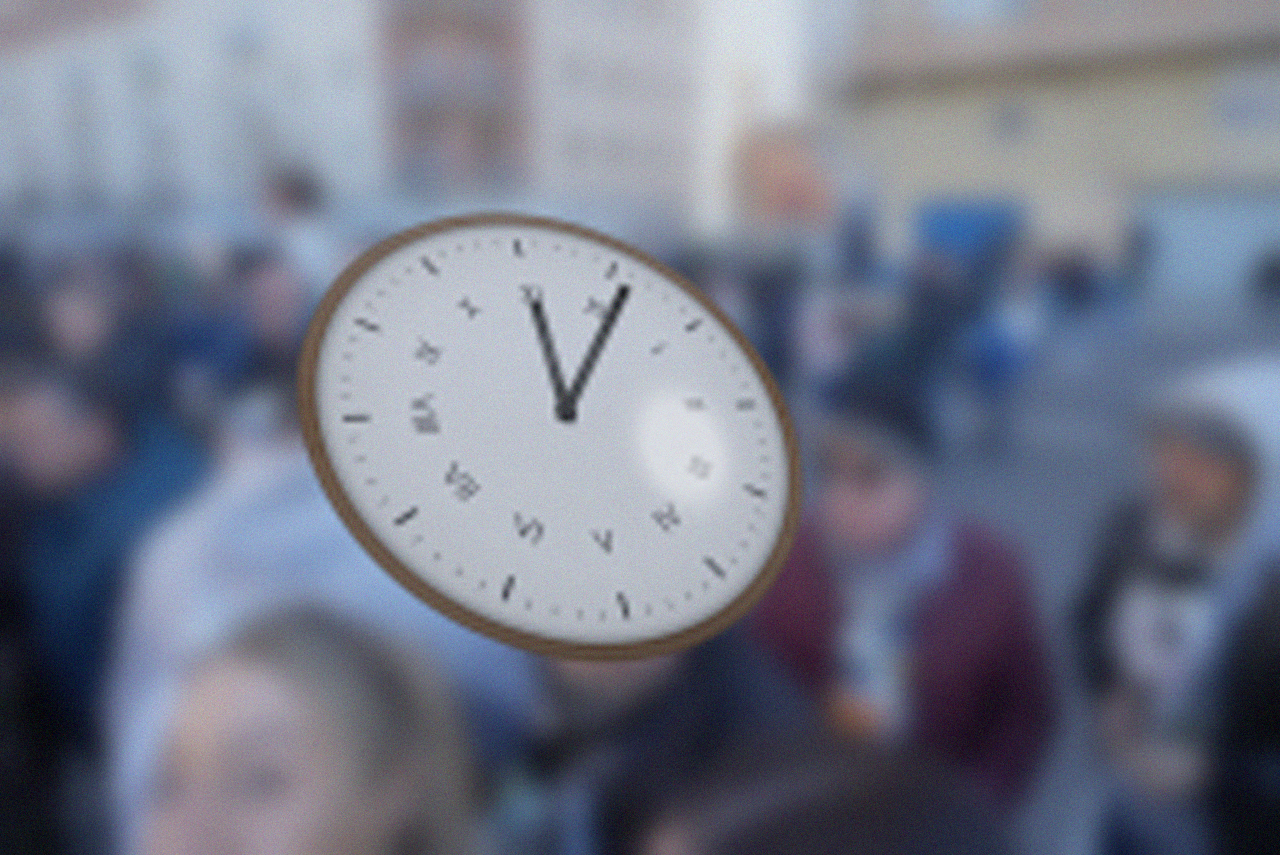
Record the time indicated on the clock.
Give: 11:01
